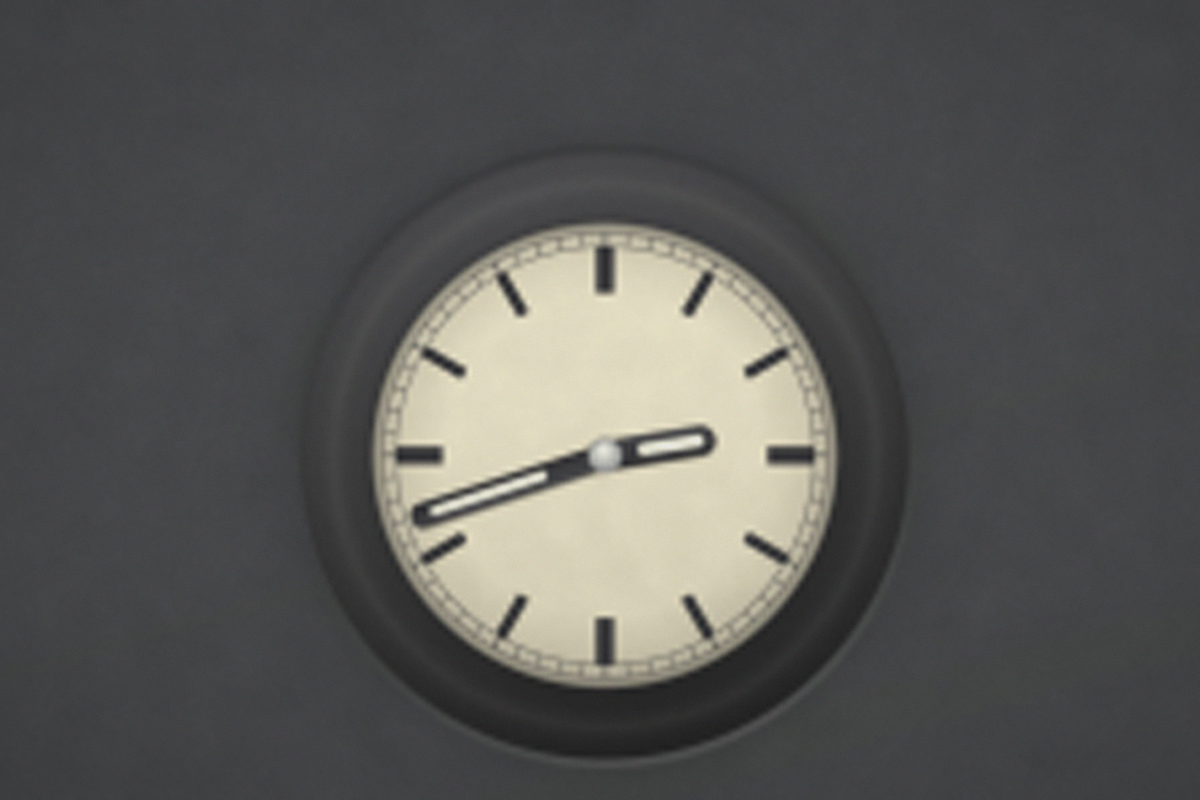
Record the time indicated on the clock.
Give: 2:42
